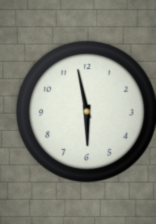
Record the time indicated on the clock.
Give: 5:58
